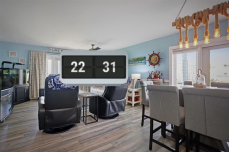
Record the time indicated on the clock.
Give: 22:31
